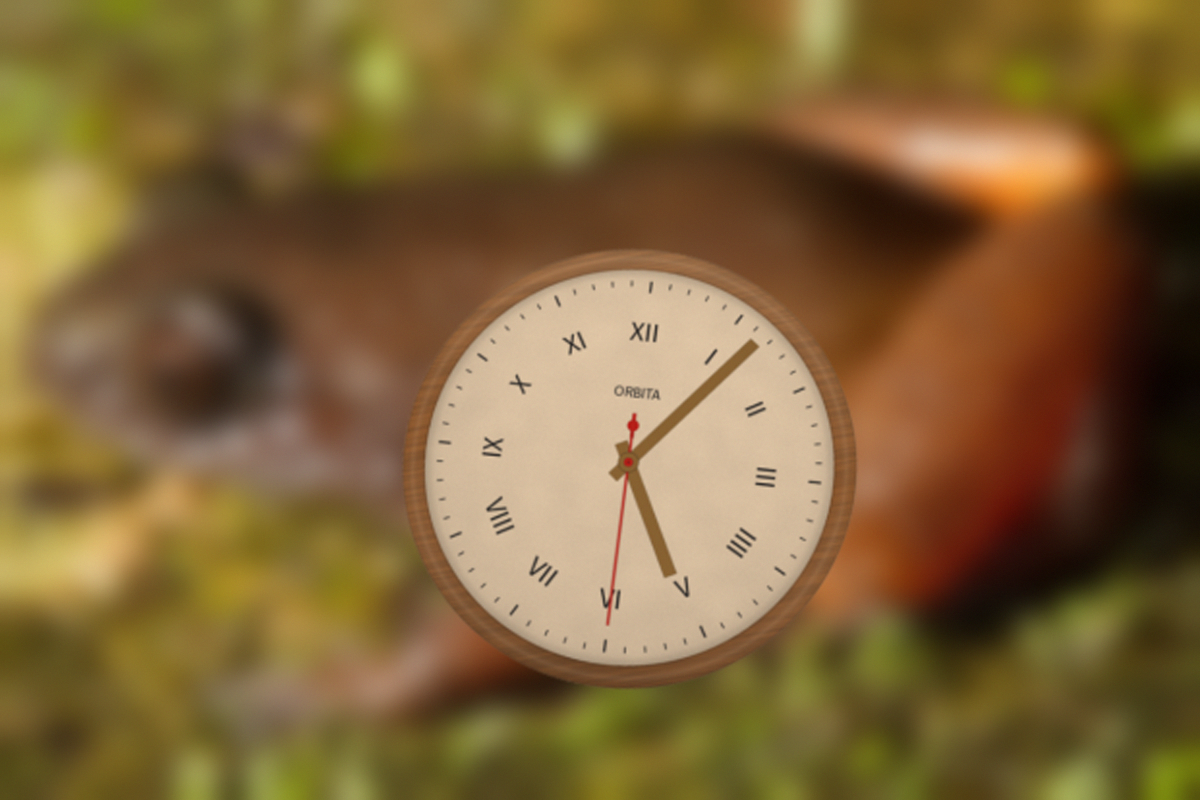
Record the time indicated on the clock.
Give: 5:06:30
